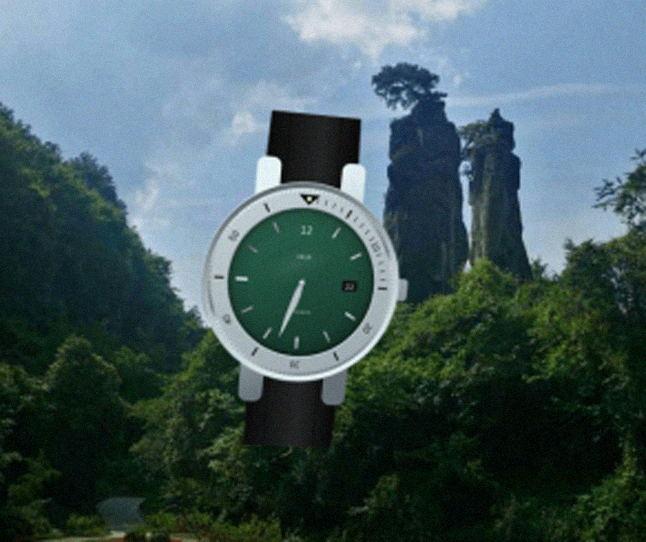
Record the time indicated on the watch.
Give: 6:33
